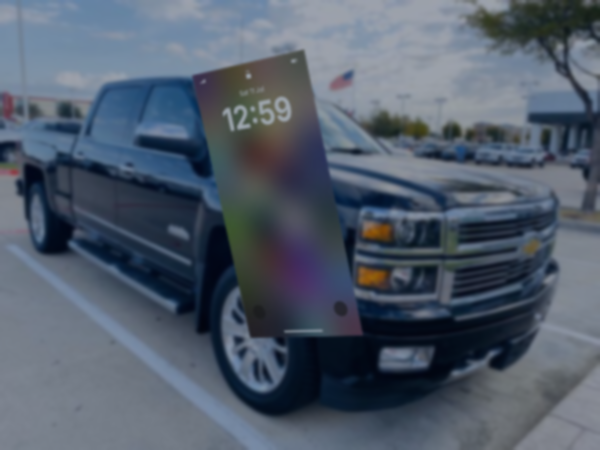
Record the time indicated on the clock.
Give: 12:59
